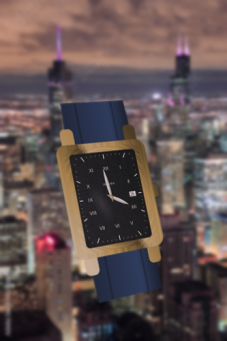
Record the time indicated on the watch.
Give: 3:59
